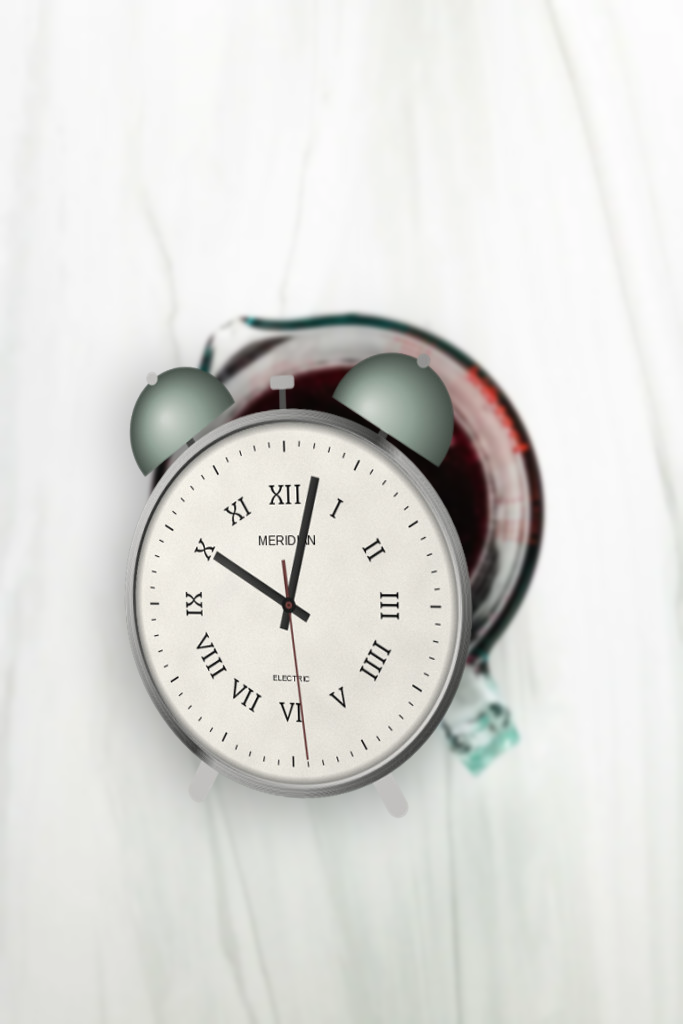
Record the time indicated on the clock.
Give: 10:02:29
